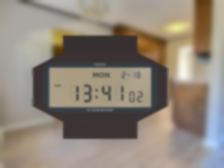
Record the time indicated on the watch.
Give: 13:41:02
